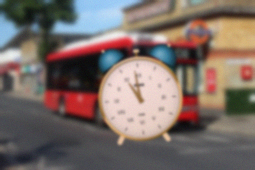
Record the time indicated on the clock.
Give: 10:59
